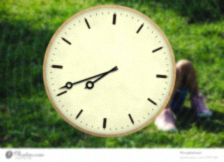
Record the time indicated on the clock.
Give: 7:41
